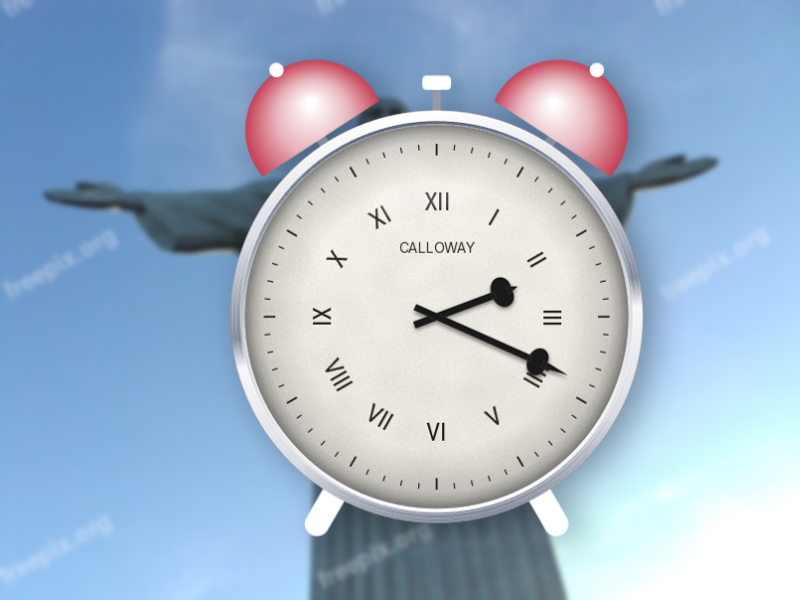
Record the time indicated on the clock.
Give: 2:19
